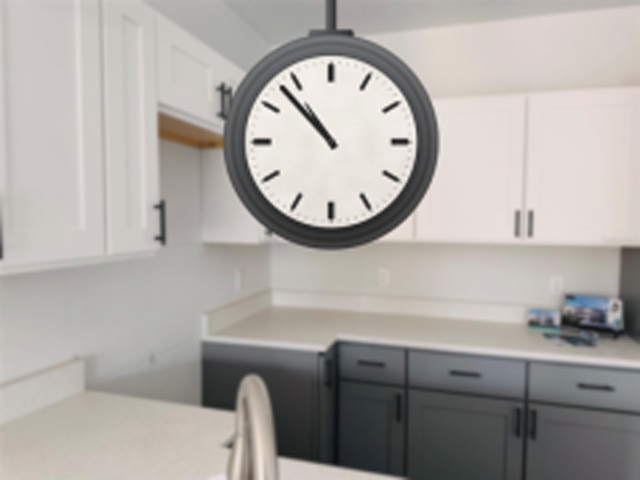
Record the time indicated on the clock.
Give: 10:53
